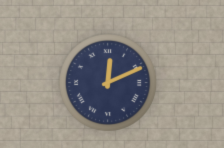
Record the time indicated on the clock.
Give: 12:11
